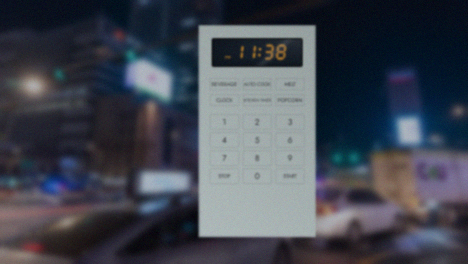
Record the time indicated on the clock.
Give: 11:38
